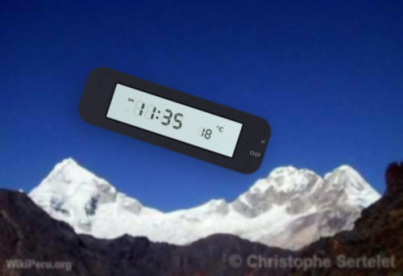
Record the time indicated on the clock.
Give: 11:35
